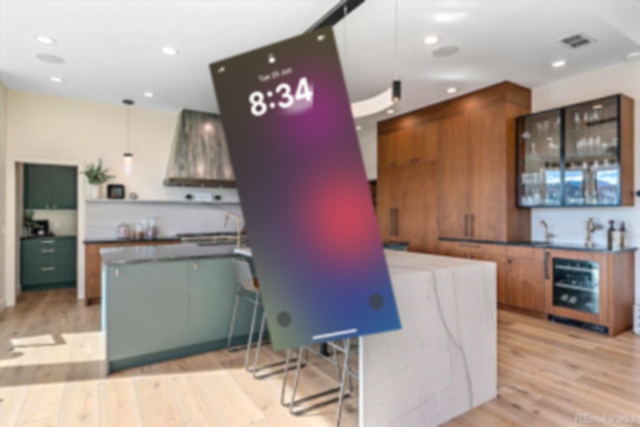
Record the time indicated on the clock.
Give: 8:34
